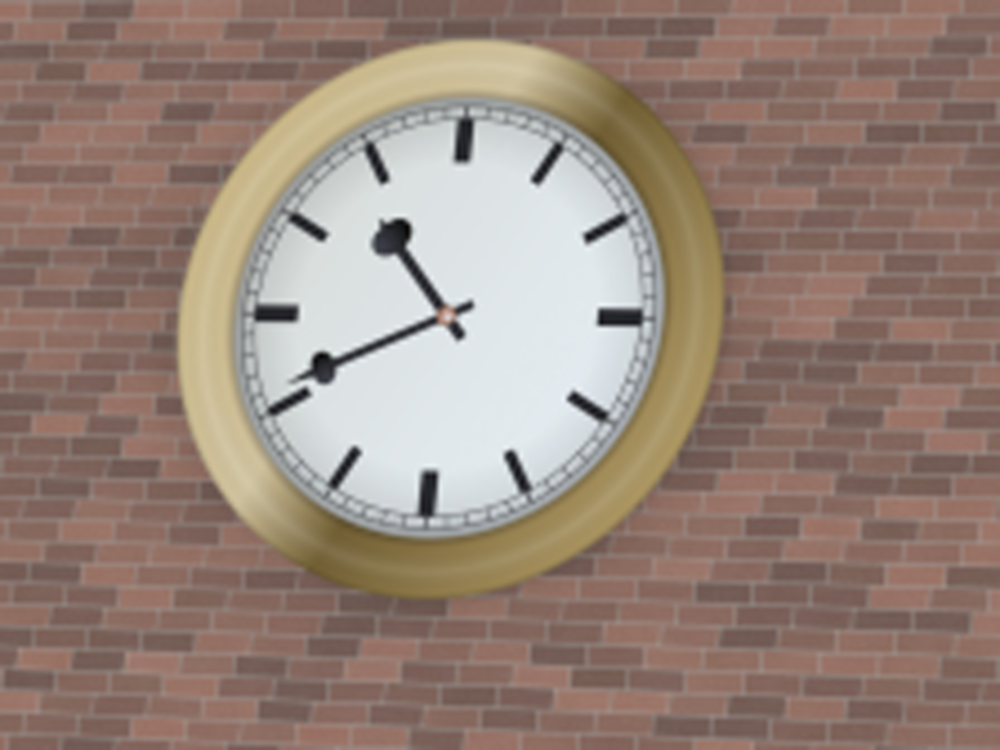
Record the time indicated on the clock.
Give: 10:41
